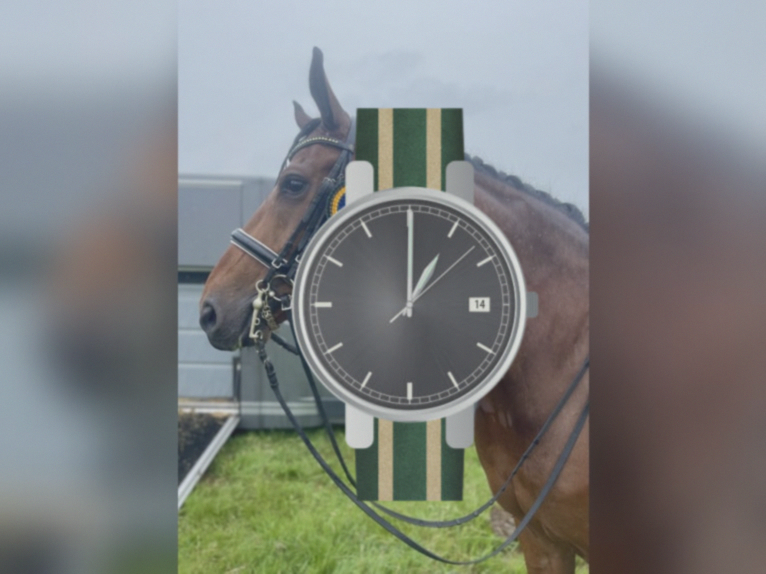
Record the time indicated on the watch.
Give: 1:00:08
